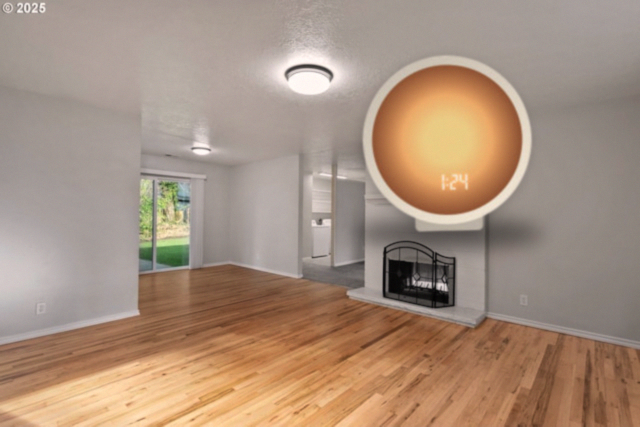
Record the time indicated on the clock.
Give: 1:24
